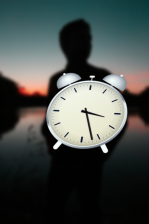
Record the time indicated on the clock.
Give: 3:27
